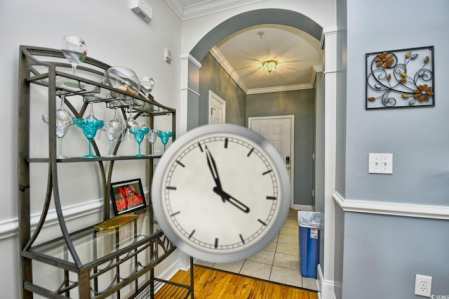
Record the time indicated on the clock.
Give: 3:56
